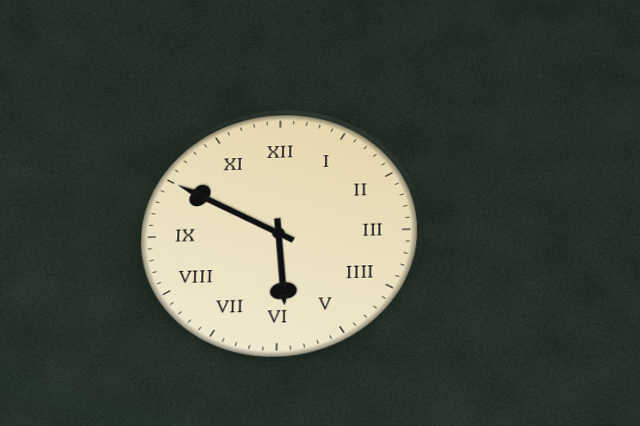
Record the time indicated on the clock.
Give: 5:50
